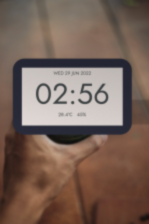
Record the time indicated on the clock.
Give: 2:56
